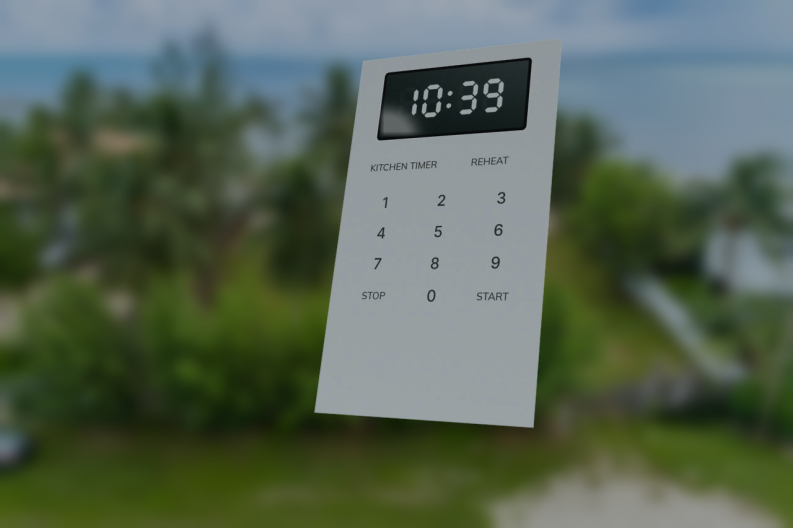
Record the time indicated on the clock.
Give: 10:39
